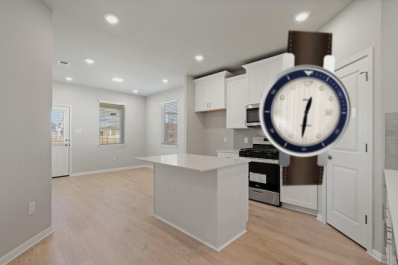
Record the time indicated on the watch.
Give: 12:31
